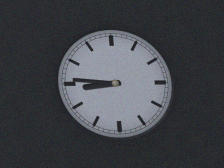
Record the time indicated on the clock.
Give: 8:46
